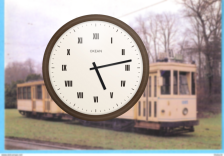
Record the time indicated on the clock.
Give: 5:13
